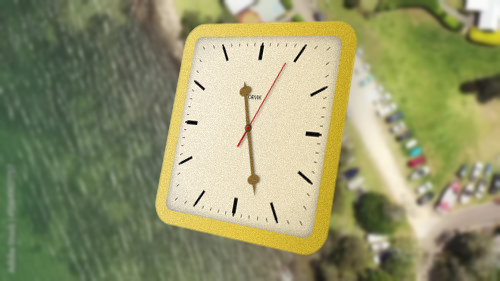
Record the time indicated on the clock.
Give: 11:27:04
